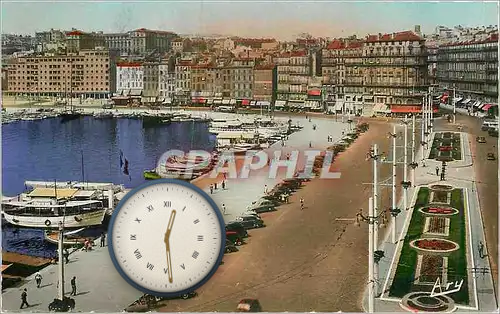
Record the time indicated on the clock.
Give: 12:29
